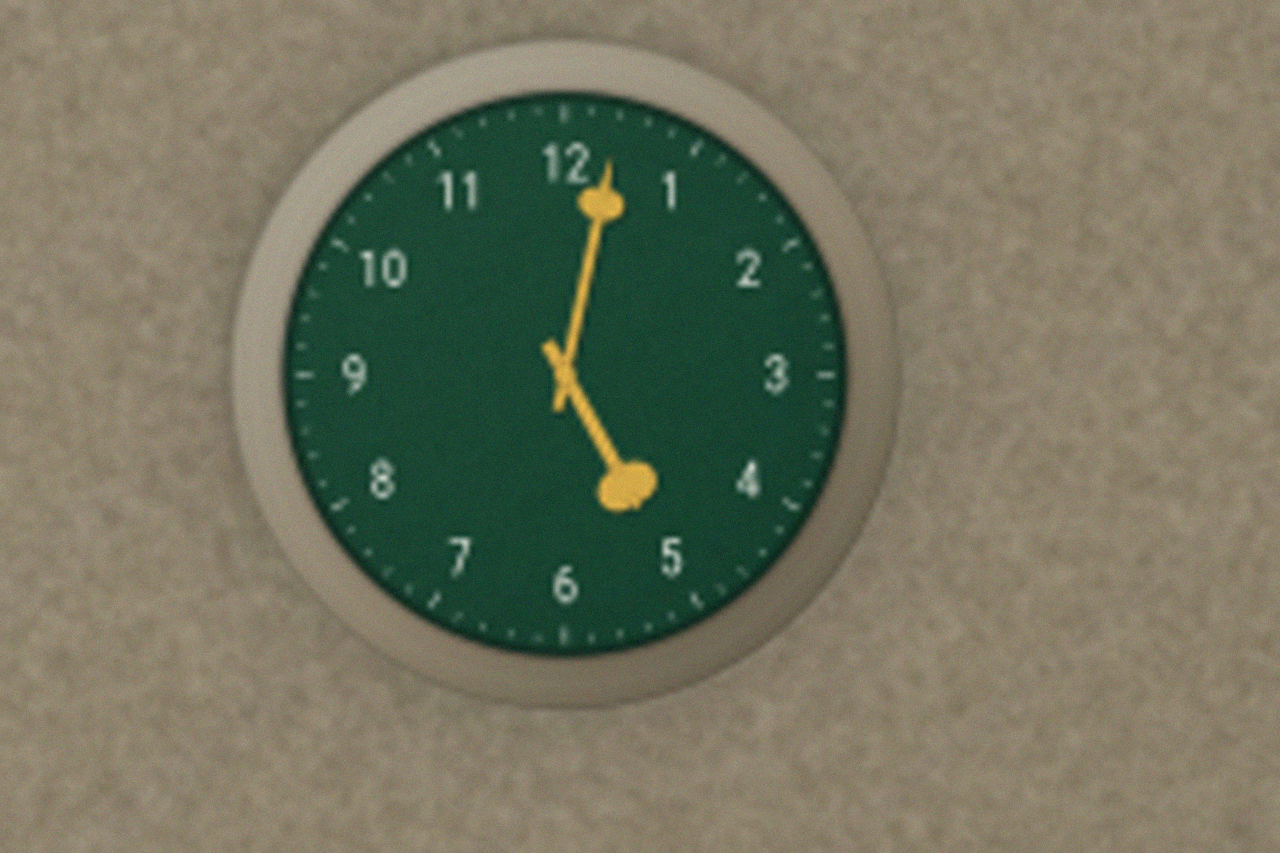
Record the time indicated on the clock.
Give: 5:02
